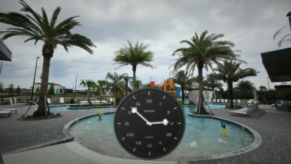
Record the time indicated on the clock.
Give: 2:52
